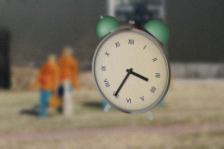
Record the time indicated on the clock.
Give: 3:35
